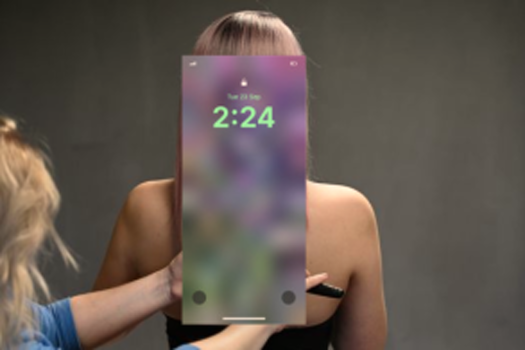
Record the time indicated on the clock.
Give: 2:24
